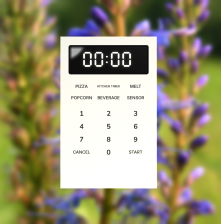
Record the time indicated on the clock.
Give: 0:00
